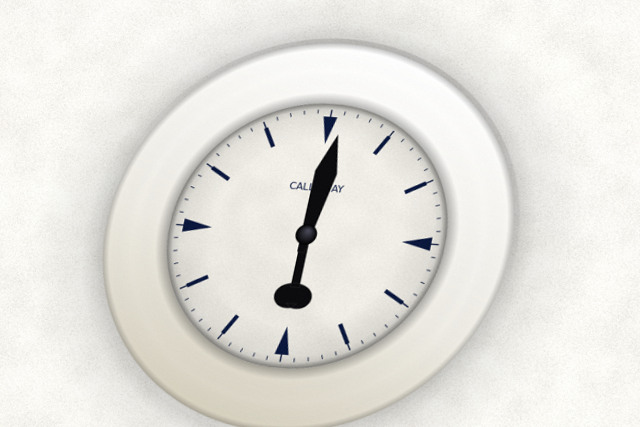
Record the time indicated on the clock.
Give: 6:01
